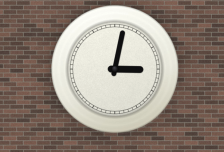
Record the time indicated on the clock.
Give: 3:02
